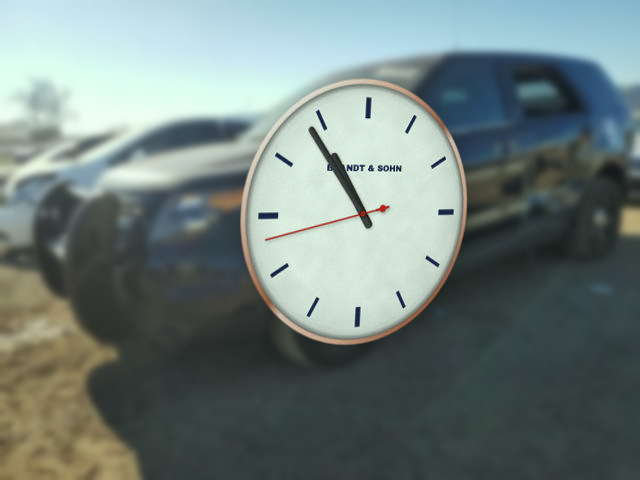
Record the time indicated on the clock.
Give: 10:53:43
